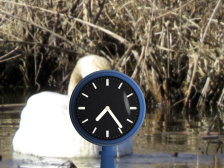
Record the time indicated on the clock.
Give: 7:24
